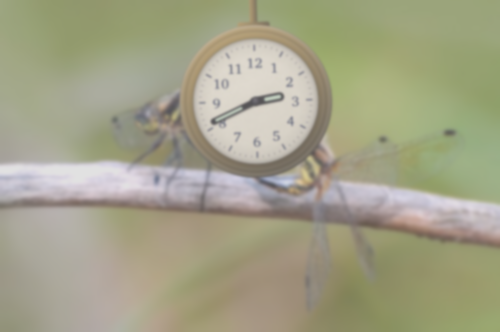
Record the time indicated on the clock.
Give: 2:41
